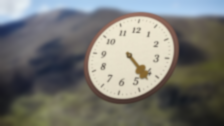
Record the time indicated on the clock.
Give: 4:22
